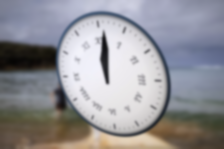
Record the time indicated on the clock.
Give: 12:01
